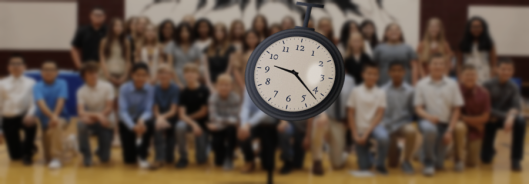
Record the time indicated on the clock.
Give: 9:22
